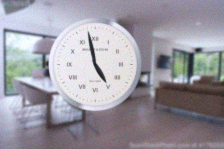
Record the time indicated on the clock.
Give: 4:58
